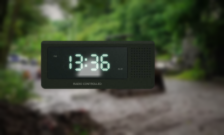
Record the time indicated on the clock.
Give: 13:36
